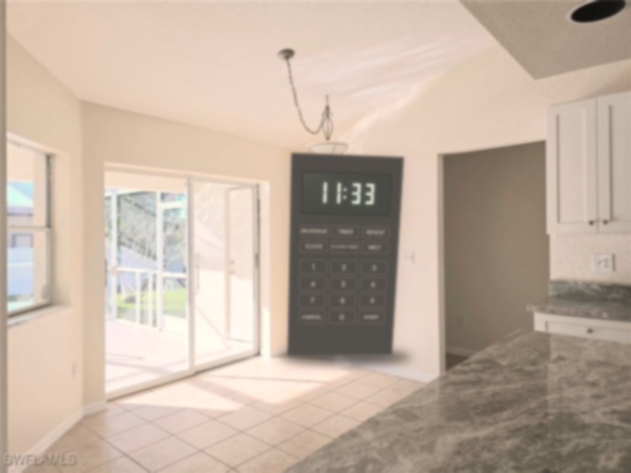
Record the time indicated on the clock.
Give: 11:33
